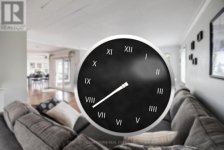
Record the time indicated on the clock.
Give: 7:38
